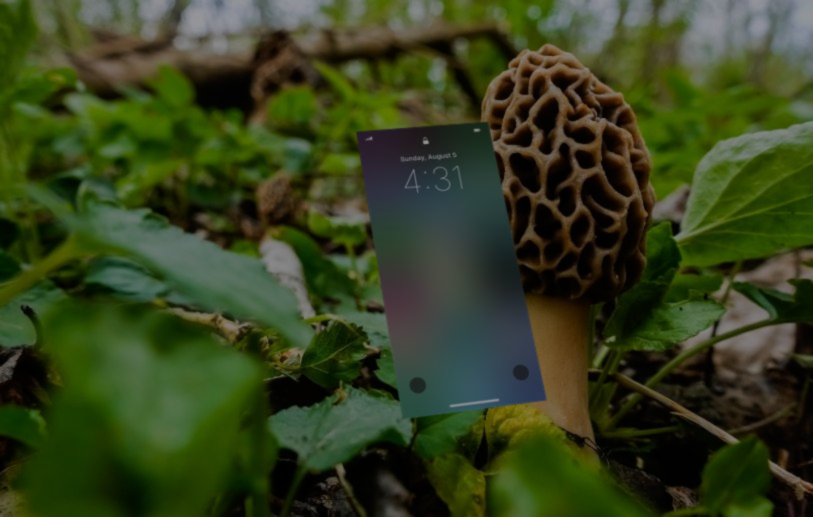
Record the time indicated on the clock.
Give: 4:31
